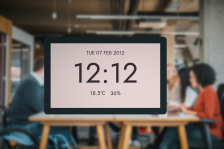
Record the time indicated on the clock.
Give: 12:12
